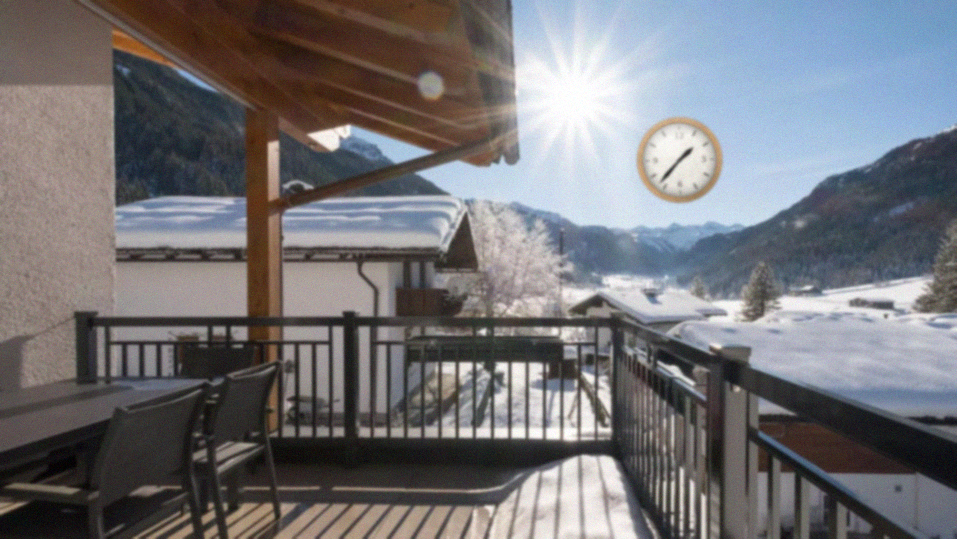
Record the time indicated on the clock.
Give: 1:37
